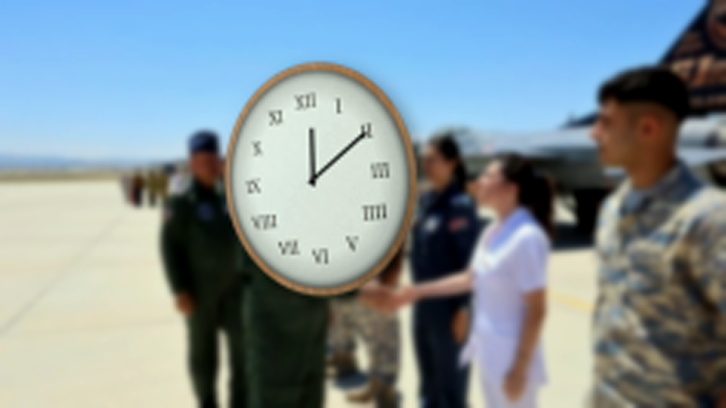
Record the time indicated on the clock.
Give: 12:10
